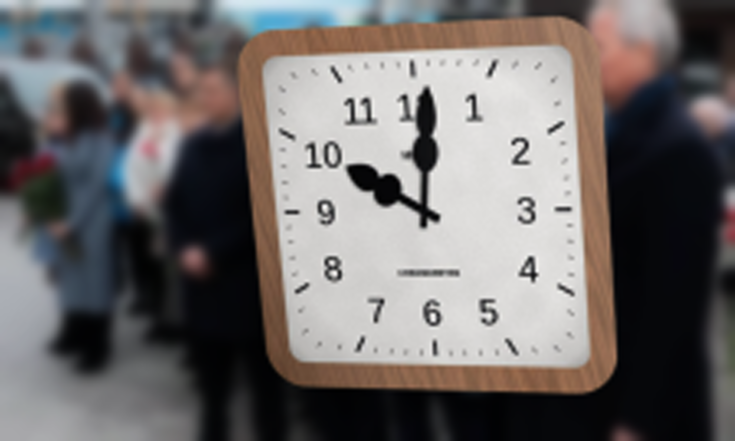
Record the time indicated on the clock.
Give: 10:01
